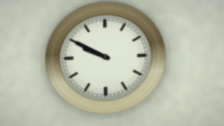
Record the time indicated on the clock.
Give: 9:50
